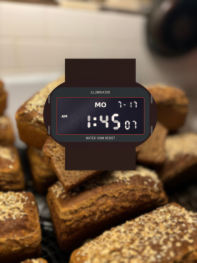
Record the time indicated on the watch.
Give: 1:45:07
